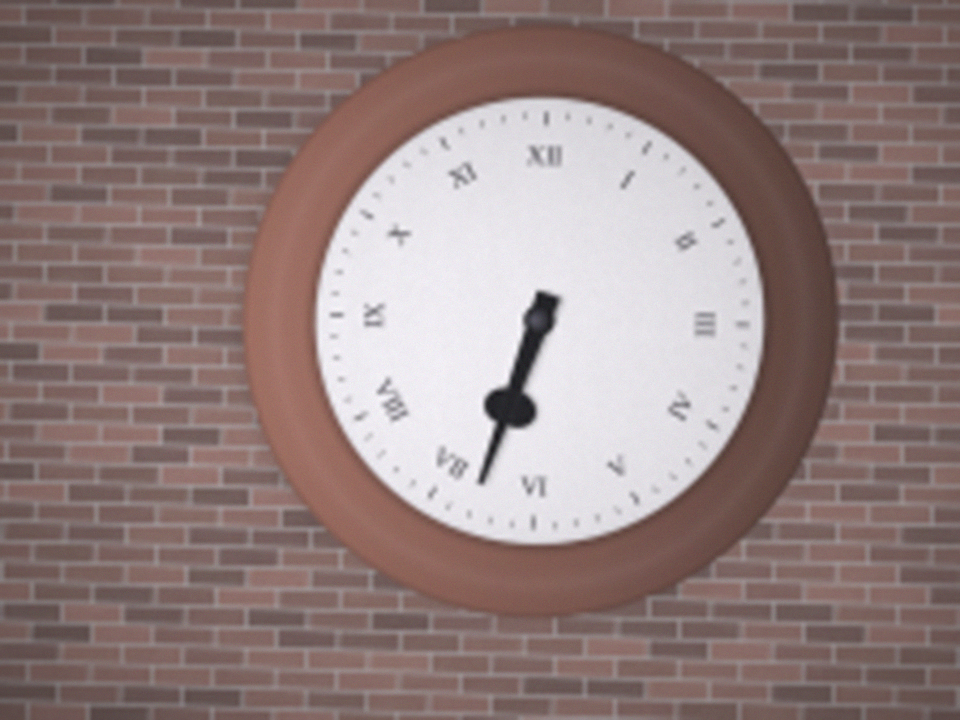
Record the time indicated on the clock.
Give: 6:33
